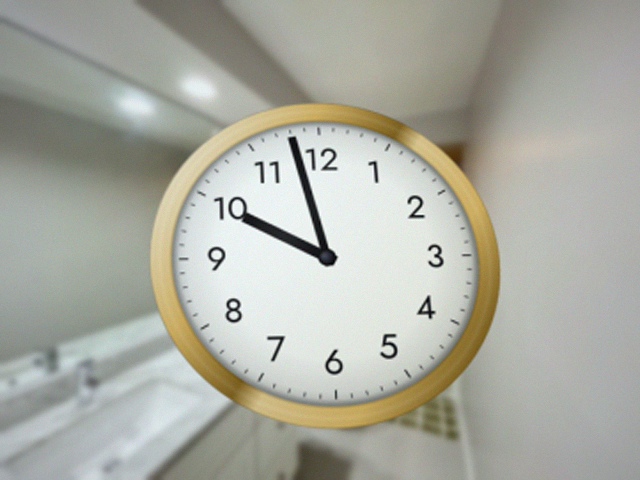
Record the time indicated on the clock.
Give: 9:58
